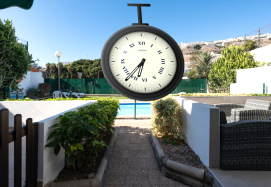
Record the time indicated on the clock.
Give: 6:37
